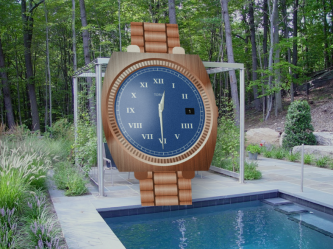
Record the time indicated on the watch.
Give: 12:30
